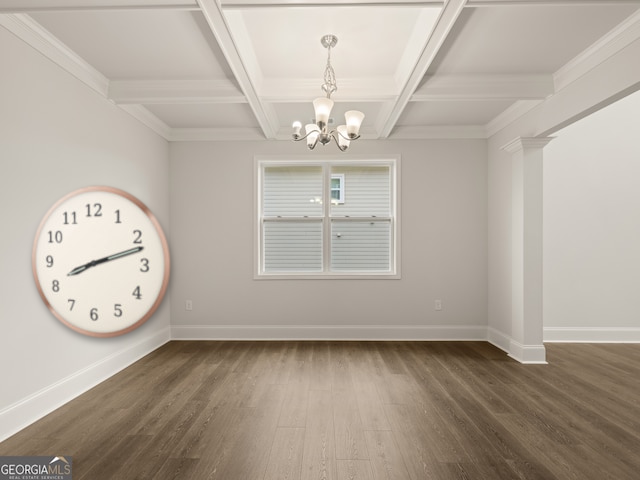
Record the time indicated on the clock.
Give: 8:12
